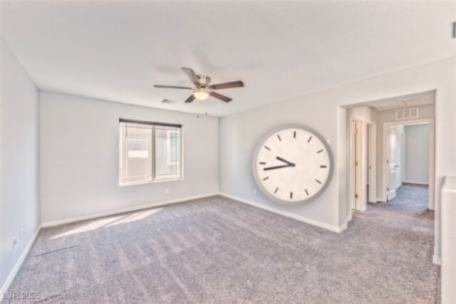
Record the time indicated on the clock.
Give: 9:43
